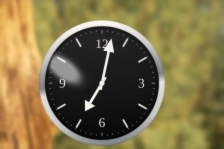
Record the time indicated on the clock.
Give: 7:02
